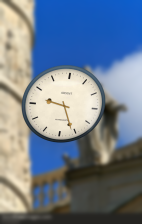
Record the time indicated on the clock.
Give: 9:26
